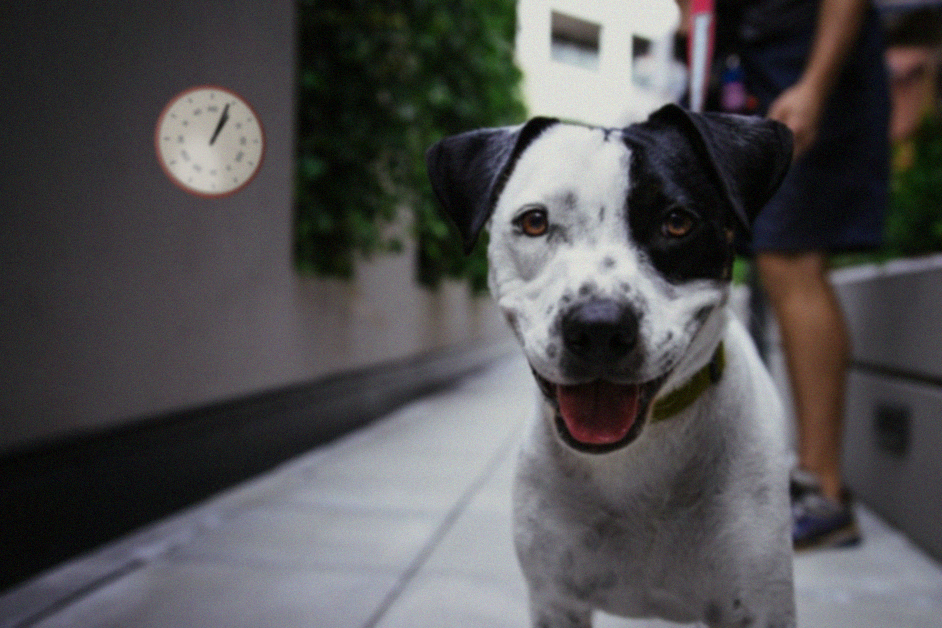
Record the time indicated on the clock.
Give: 1:04
